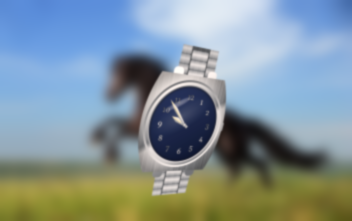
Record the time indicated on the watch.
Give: 9:53
